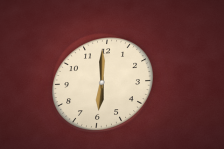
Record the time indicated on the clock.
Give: 5:59
